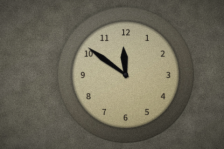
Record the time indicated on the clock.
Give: 11:51
